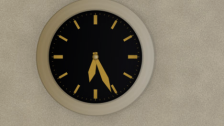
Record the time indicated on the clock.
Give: 6:26
